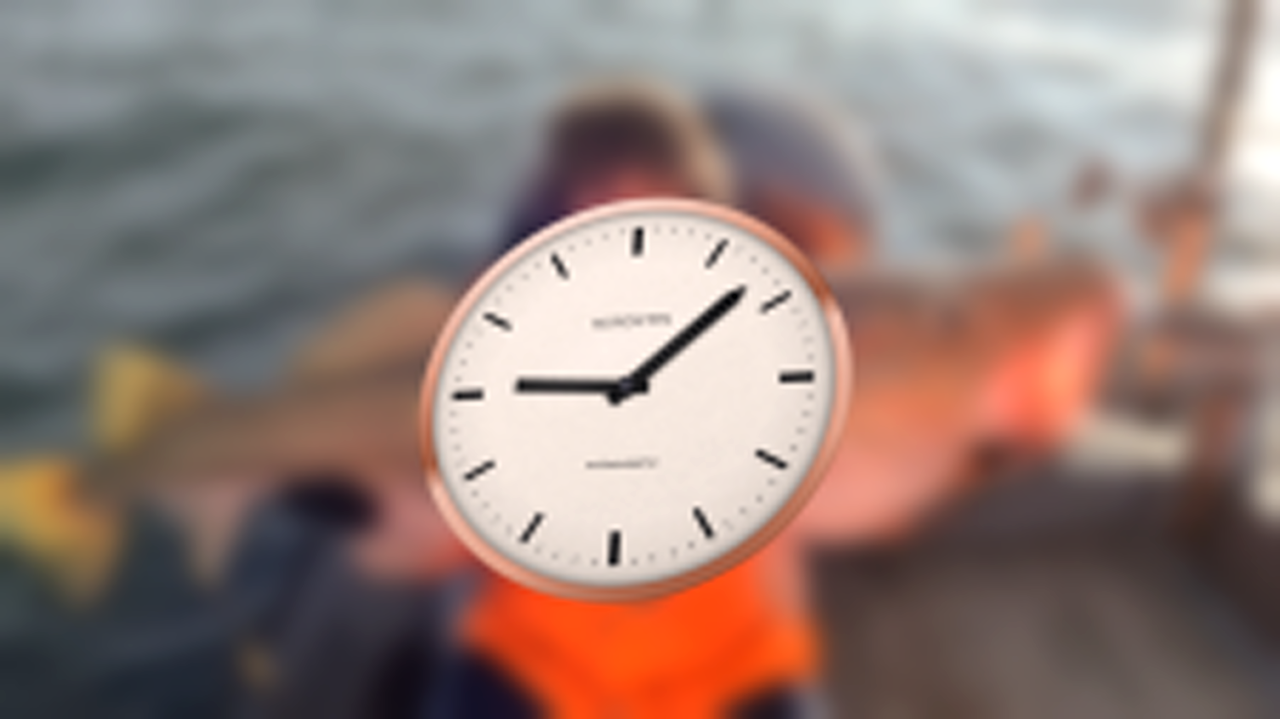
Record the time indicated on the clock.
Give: 9:08
